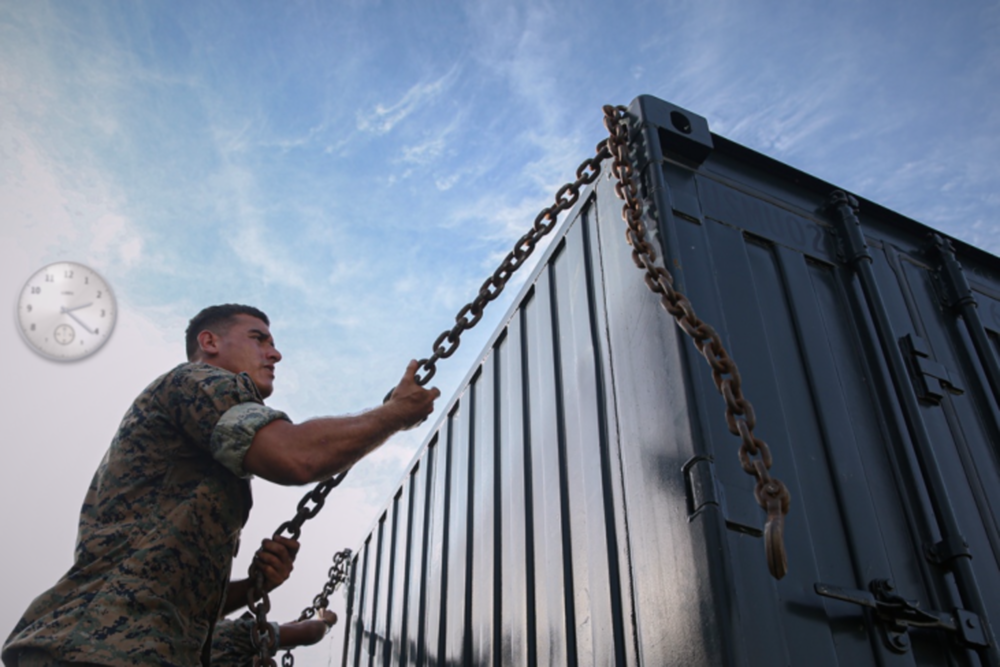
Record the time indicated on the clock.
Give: 2:21
